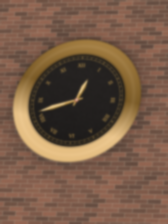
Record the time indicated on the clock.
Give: 12:42
